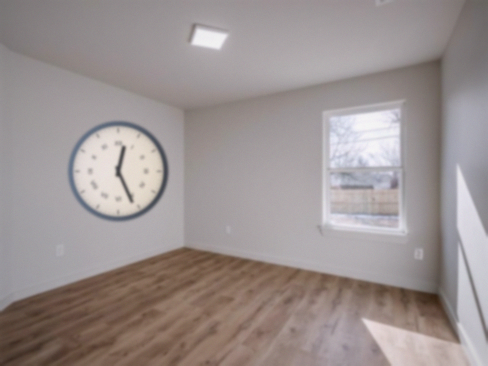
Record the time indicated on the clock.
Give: 12:26
